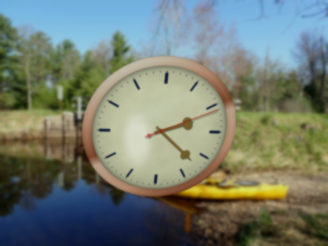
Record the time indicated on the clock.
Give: 2:22:11
